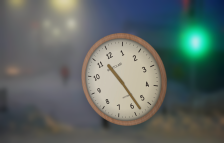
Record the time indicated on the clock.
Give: 11:28
